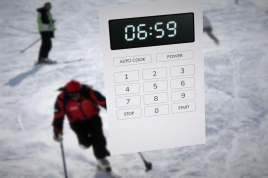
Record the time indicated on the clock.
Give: 6:59
